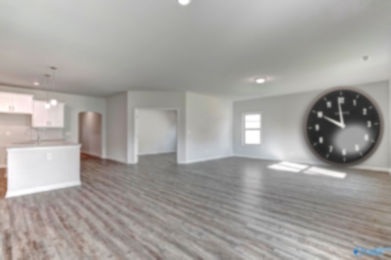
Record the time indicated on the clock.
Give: 9:59
